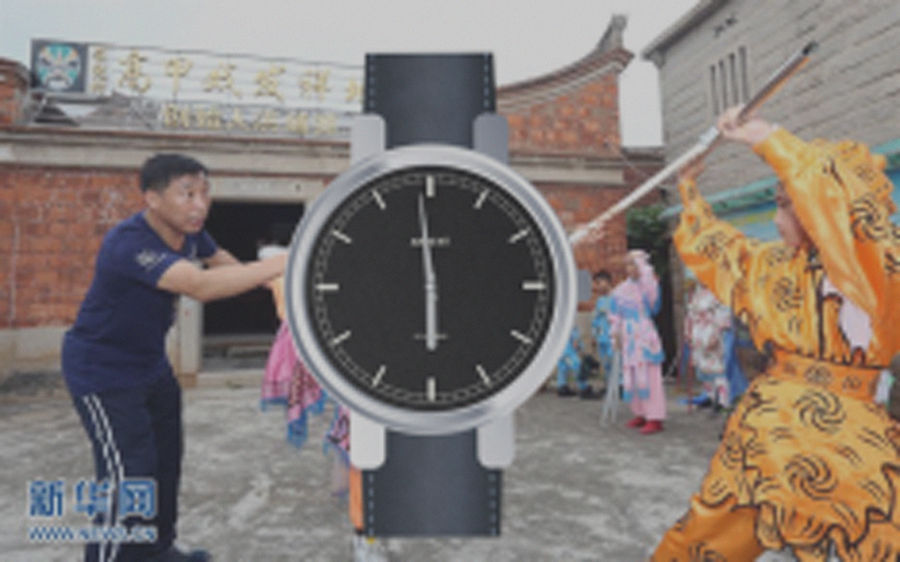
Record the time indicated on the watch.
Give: 5:59
